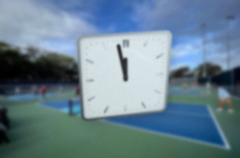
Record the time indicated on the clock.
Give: 11:58
